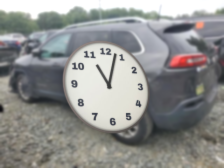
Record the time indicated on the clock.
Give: 11:03
